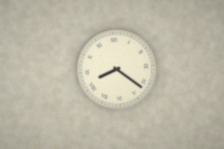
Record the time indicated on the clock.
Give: 8:22
